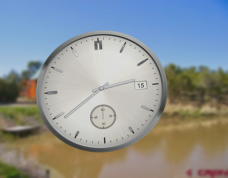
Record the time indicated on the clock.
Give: 2:39
